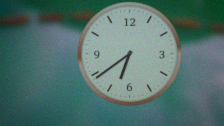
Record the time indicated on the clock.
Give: 6:39
